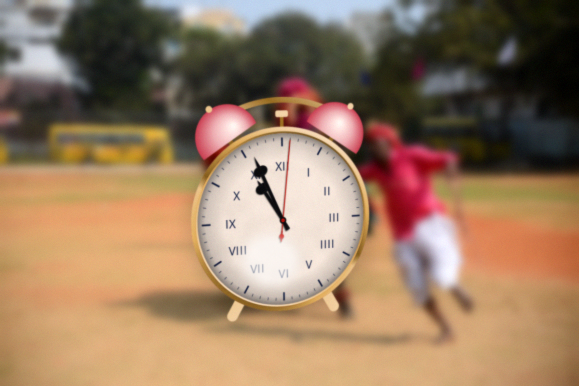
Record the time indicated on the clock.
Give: 10:56:01
